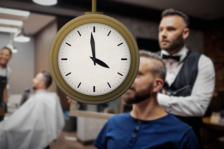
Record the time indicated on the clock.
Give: 3:59
